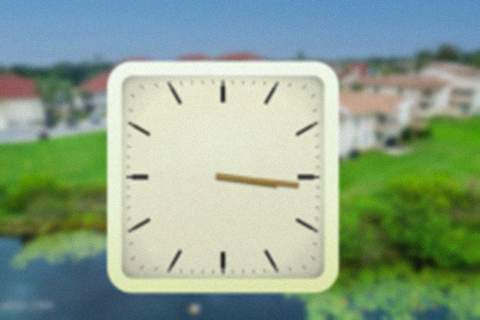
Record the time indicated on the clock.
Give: 3:16
